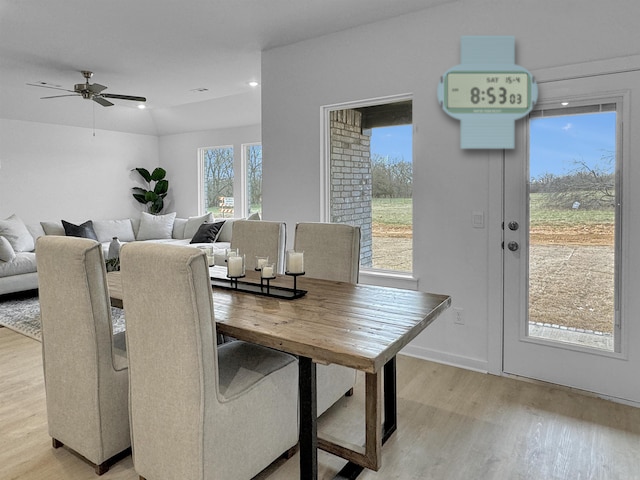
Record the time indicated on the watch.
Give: 8:53:03
